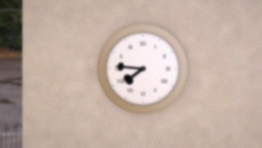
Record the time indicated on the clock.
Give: 7:46
